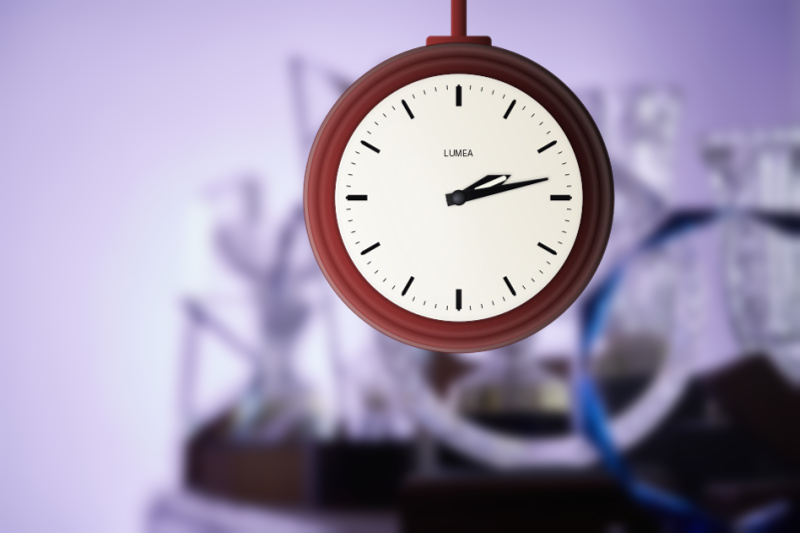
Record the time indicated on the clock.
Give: 2:13
